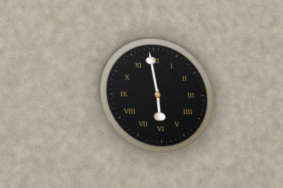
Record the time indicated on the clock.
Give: 5:59
